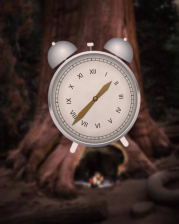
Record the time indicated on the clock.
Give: 1:38
